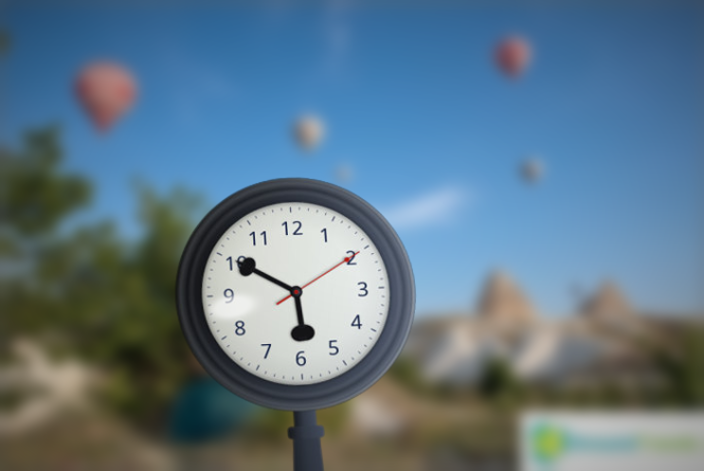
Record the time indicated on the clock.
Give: 5:50:10
